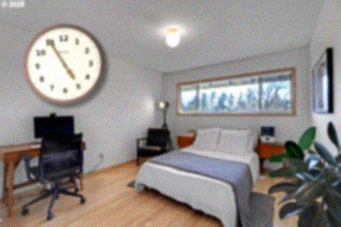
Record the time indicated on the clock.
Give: 4:55
